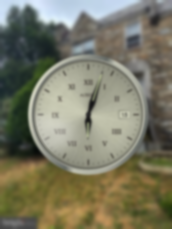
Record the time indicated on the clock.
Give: 6:03
